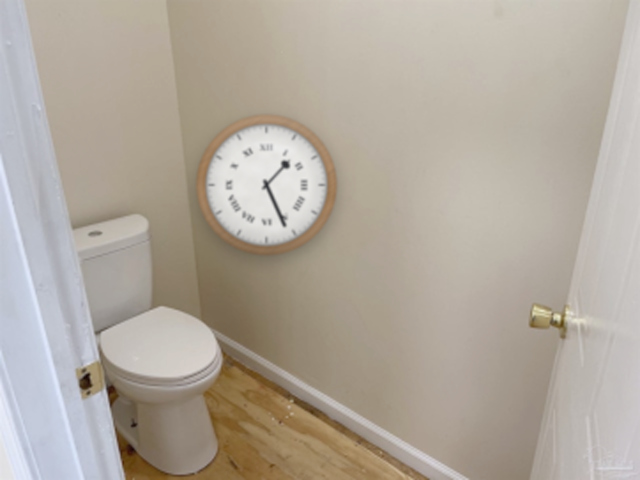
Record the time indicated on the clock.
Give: 1:26
